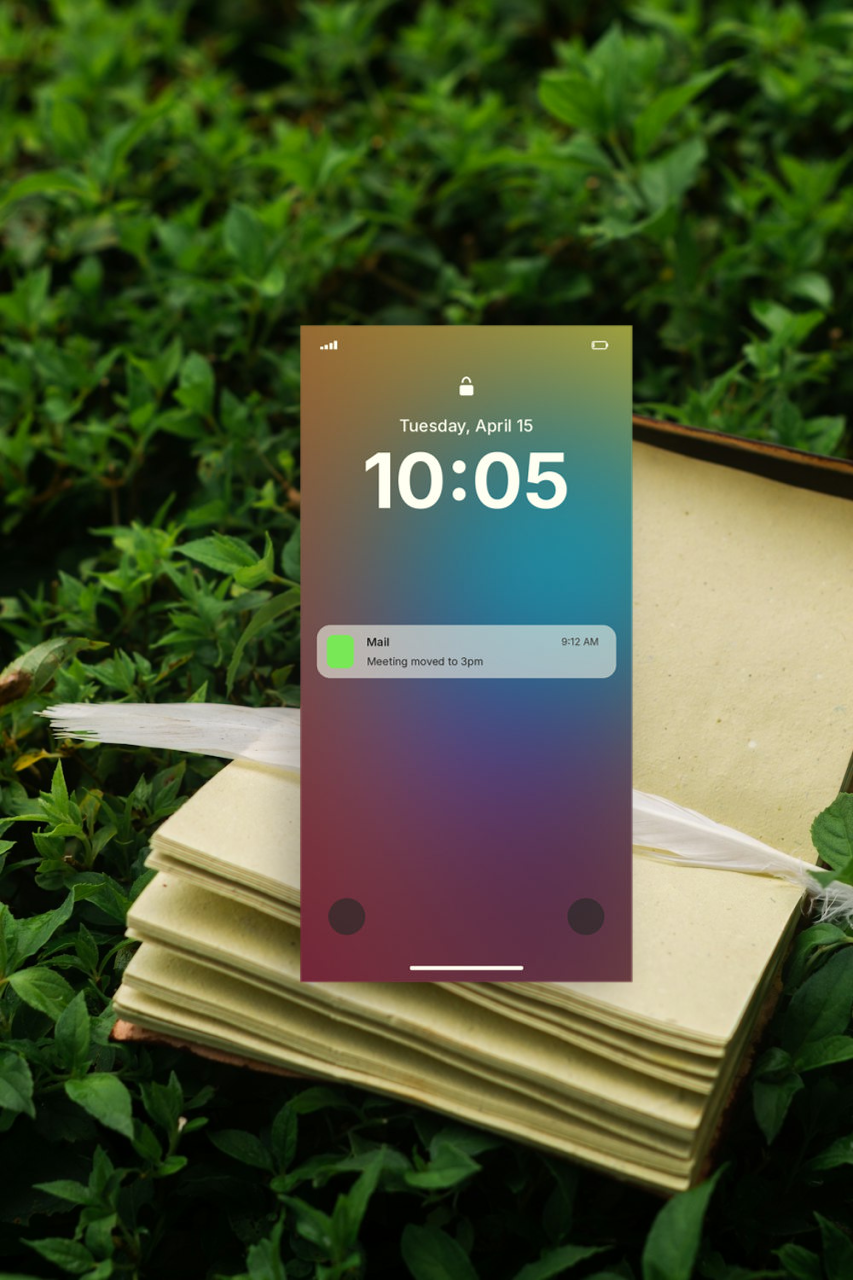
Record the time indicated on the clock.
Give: 10:05
